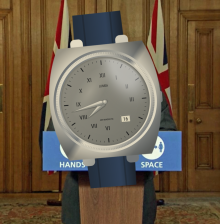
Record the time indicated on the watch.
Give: 7:43
